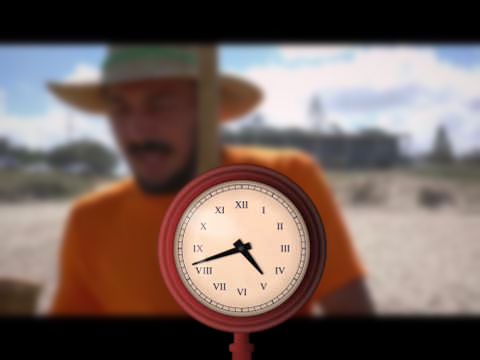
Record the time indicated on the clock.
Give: 4:42
